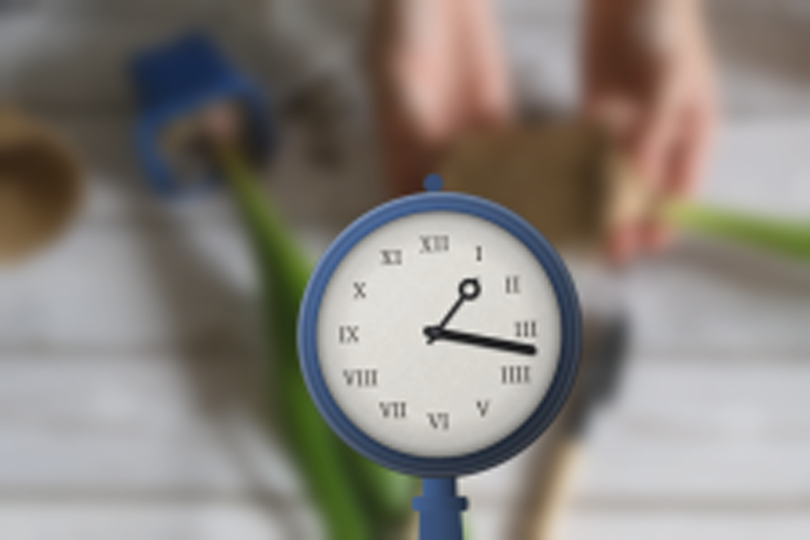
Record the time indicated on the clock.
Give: 1:17
